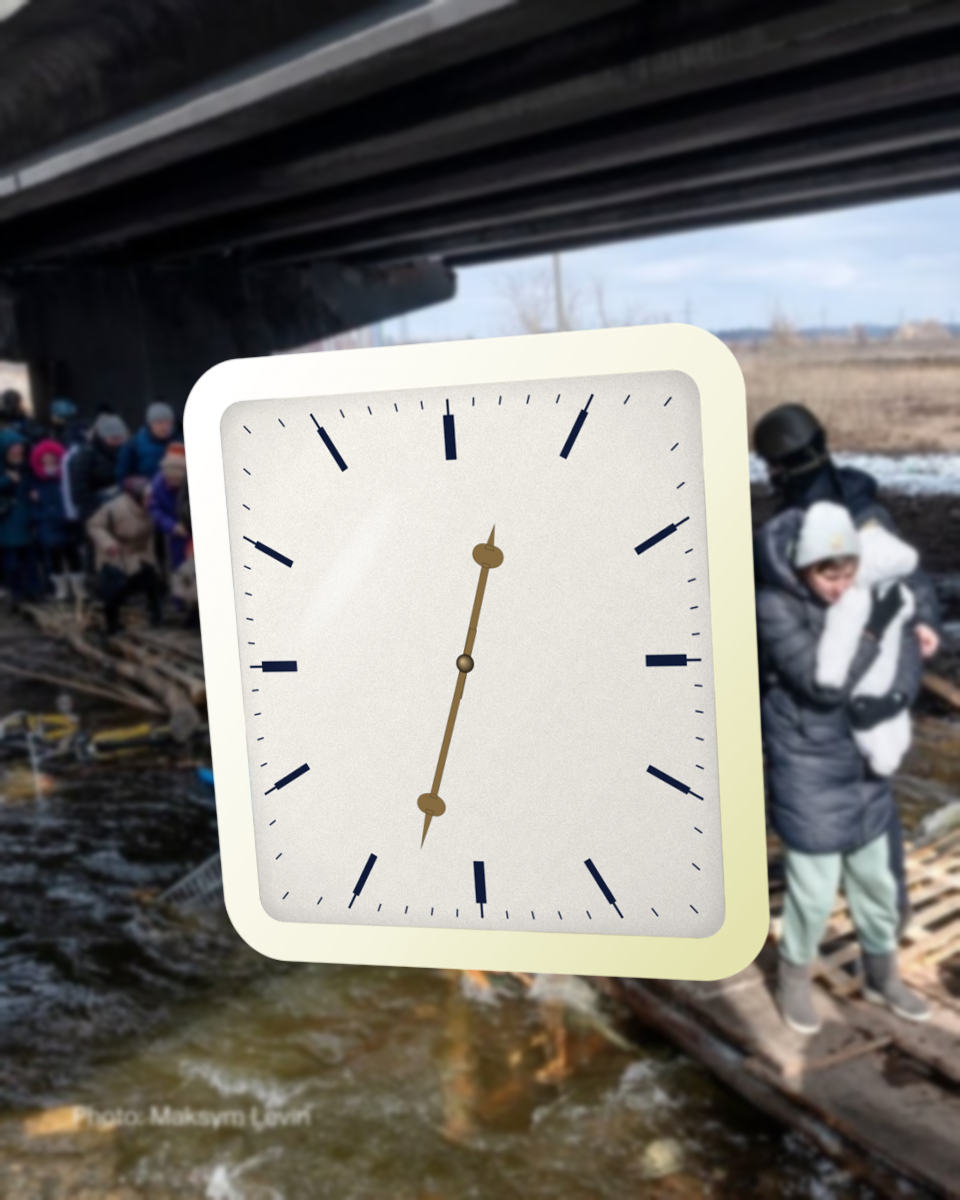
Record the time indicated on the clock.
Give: 12:33
